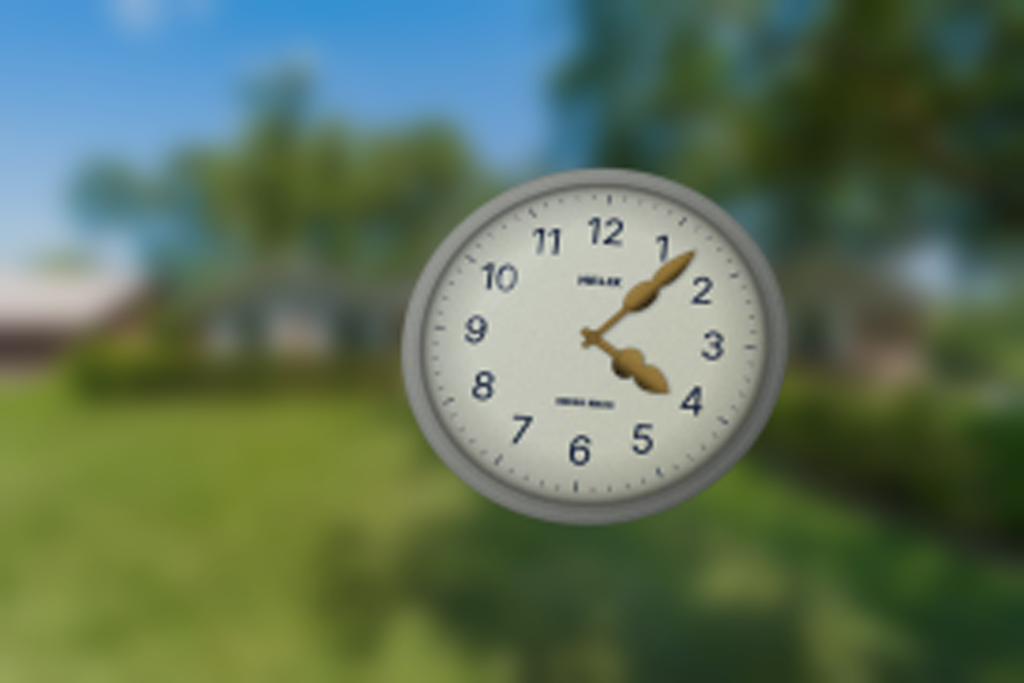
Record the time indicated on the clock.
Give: 4:07
